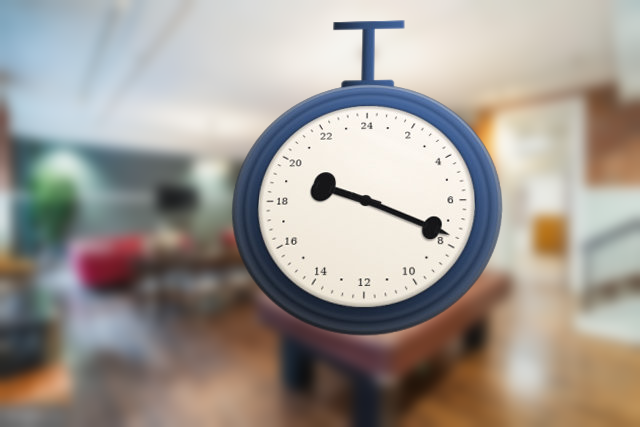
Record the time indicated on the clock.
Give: 19:19
